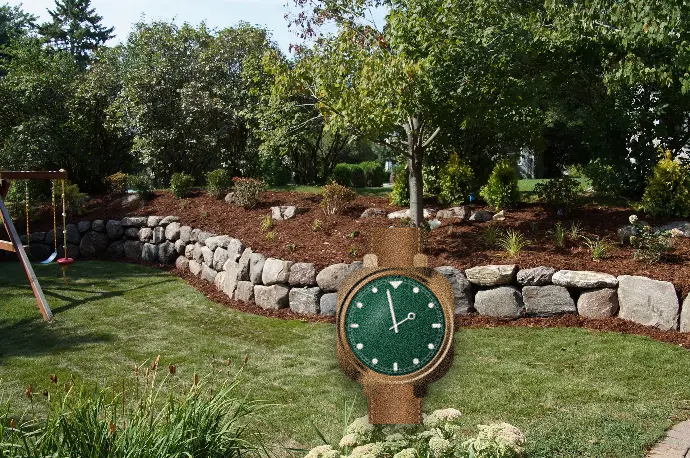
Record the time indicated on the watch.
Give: 1:58
